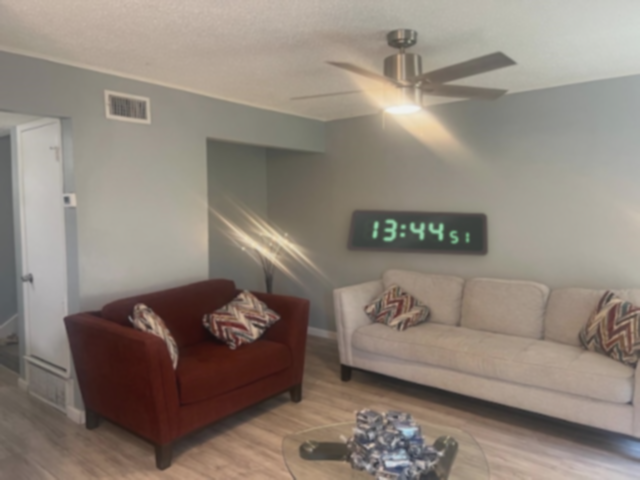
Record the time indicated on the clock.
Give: 13:44:51
